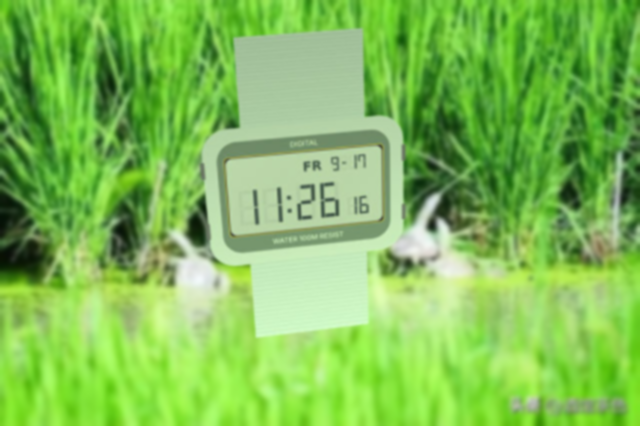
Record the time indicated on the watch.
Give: 11:26:16
